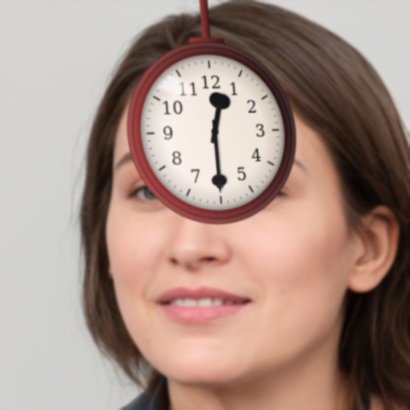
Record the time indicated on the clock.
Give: 12:30
